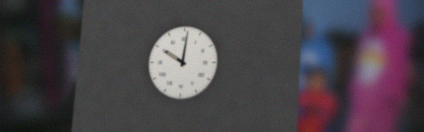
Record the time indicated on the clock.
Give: 10:01
